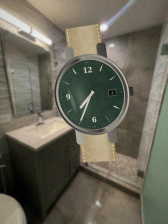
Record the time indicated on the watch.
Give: 7:35
